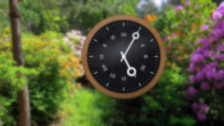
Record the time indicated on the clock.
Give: 5:05
